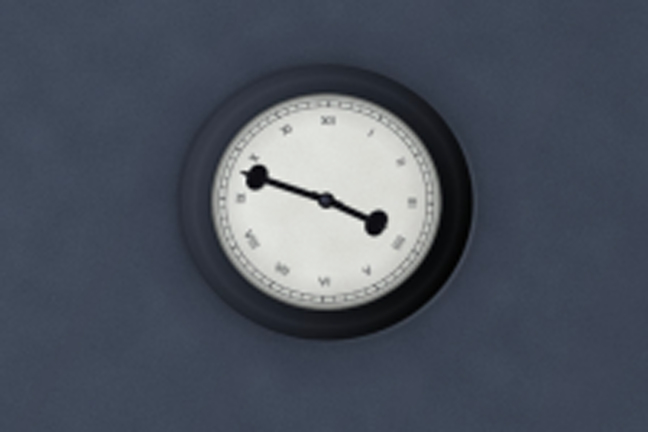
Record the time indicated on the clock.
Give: 3:48
